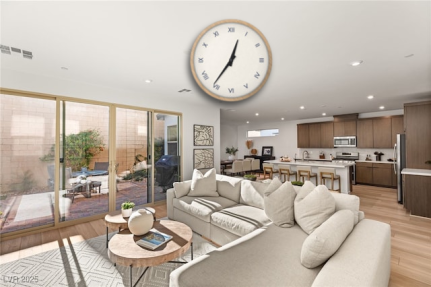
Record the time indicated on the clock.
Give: 12:36
